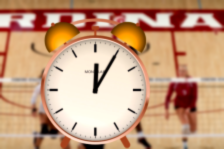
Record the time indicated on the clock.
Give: 12:05
